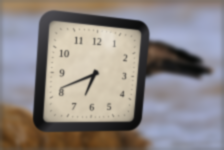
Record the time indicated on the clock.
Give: 6:41
